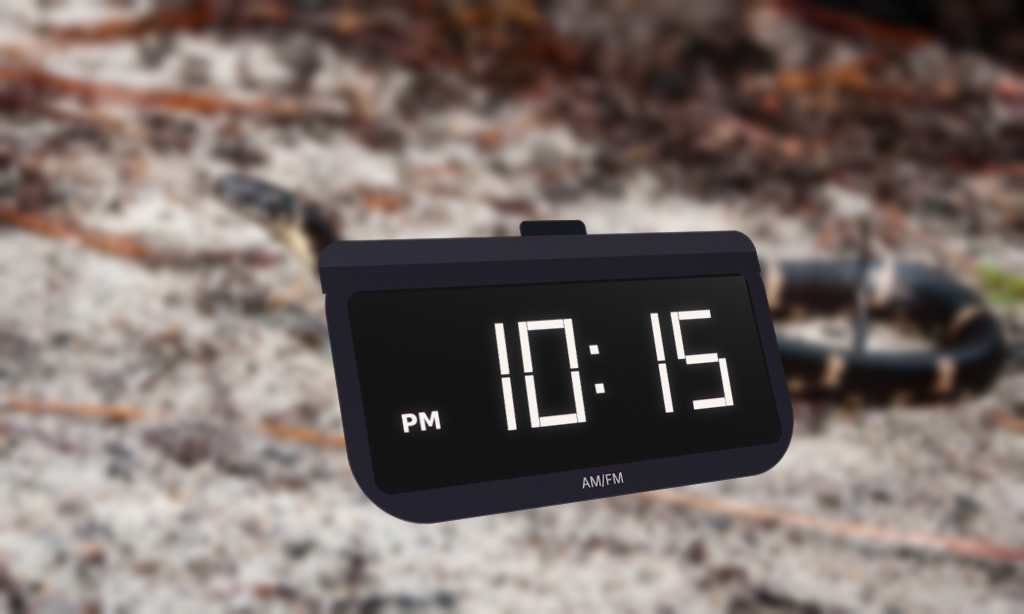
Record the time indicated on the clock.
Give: 10:15
